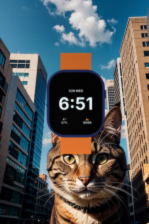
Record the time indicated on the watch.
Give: 6:51
